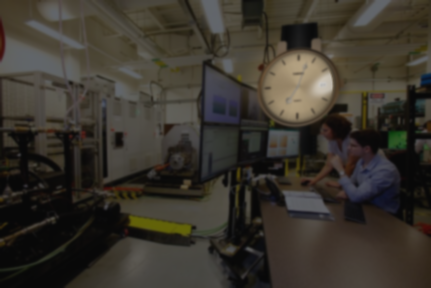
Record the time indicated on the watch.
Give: 7:03
